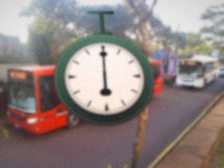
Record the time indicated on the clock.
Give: 6:00
